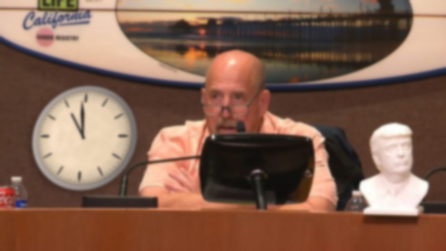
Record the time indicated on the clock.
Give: 10:59
